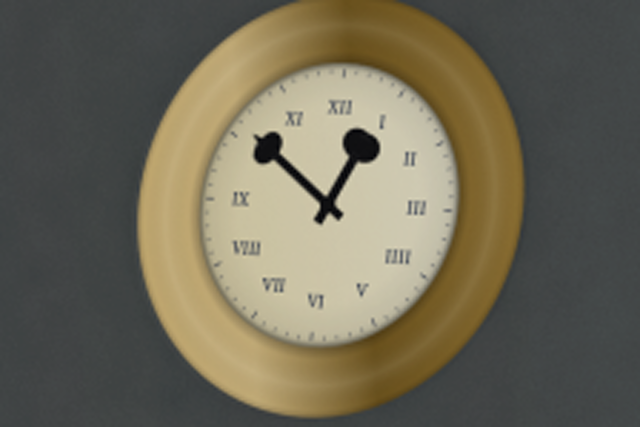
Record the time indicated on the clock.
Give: 12:51
